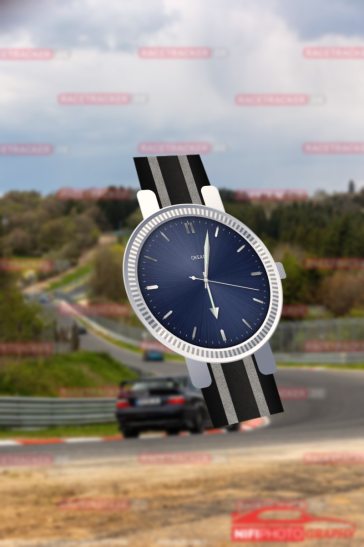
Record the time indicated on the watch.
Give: 6:03:18
